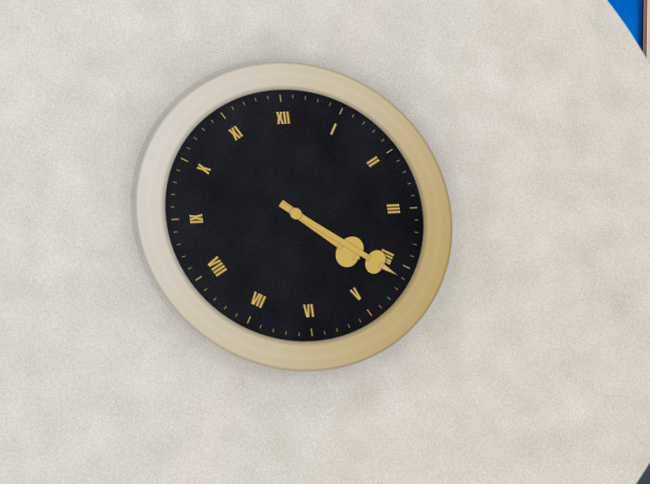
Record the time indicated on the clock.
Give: 4:21
